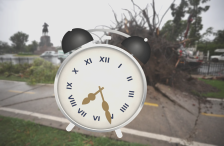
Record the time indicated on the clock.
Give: 7:26
